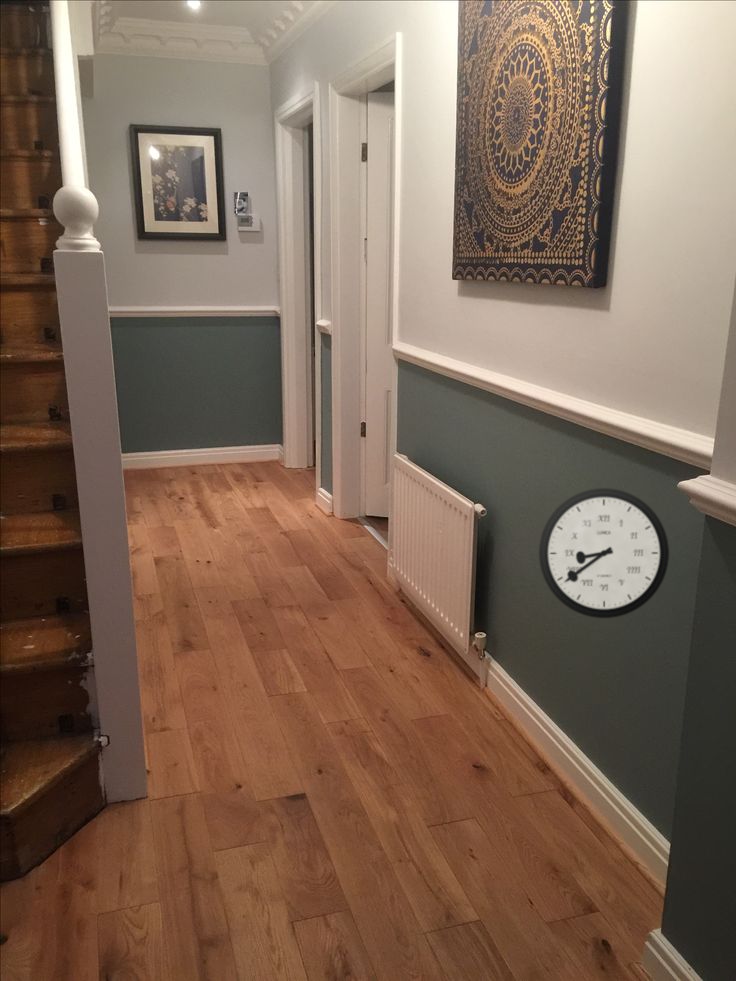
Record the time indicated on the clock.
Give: 8:39
